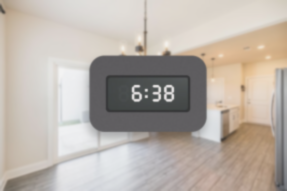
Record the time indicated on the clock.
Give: 6:38
